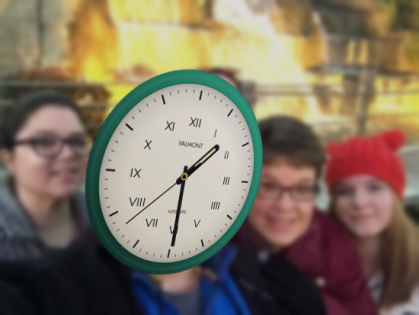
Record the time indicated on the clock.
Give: 1:29:38
